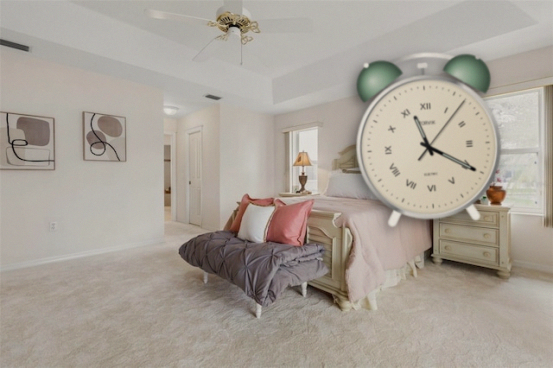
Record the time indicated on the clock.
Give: 11:20:07
